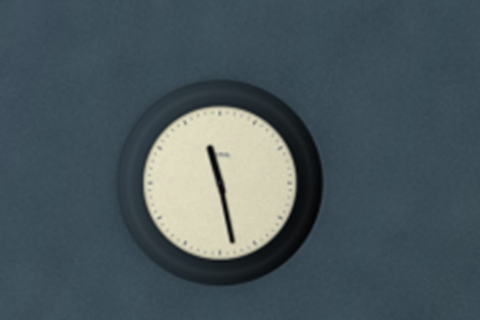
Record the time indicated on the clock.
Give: 11:28
